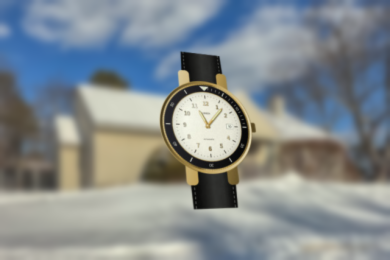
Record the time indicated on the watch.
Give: 11:07
